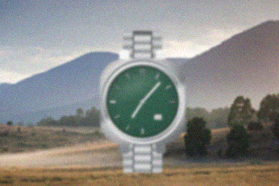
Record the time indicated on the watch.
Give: 7:07
